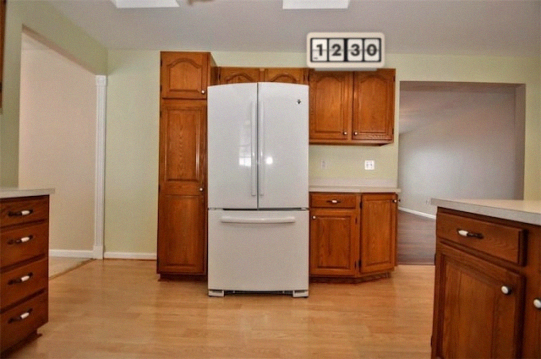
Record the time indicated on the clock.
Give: 12:30
